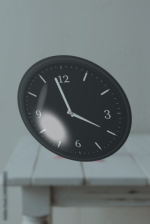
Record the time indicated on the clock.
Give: 3:58
